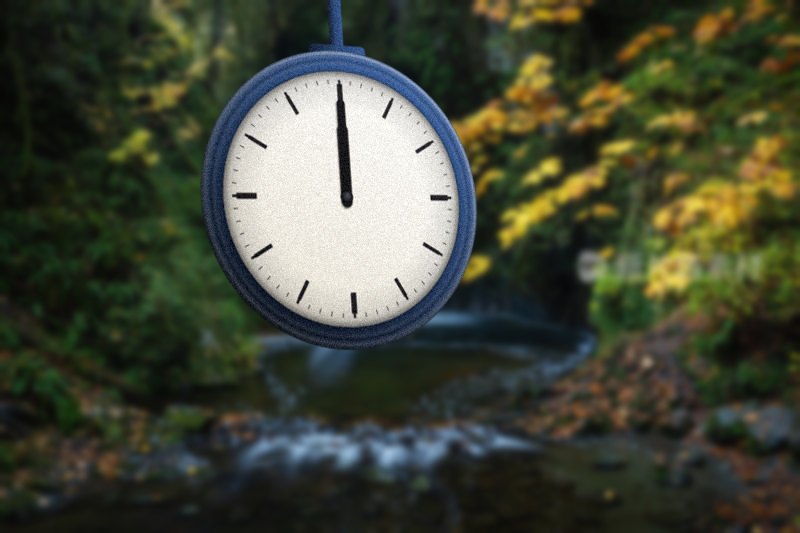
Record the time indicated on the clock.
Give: 12:00
